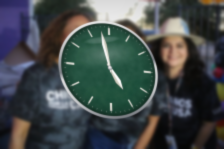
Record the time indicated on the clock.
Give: 4:58
